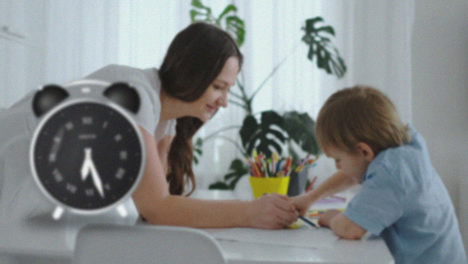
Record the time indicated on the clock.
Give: 6:27
